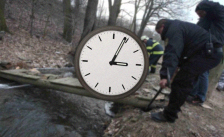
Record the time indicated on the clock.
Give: 3:04
